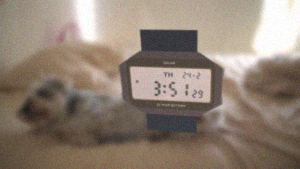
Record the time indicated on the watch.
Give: 3:51
